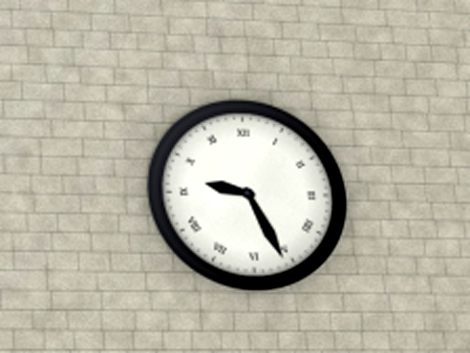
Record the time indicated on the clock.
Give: 9:26
